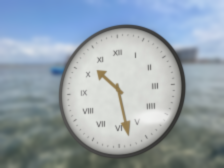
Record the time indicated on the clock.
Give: 10:28
